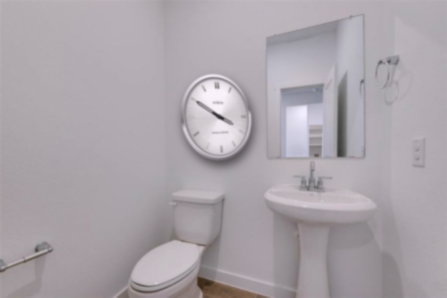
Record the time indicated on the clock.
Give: 3:50
